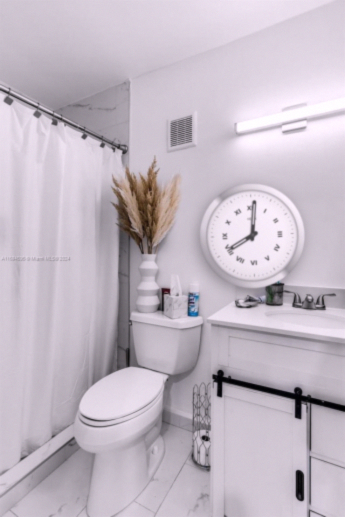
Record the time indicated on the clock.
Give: 8:01
